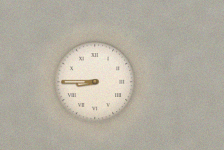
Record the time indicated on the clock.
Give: 8:45
